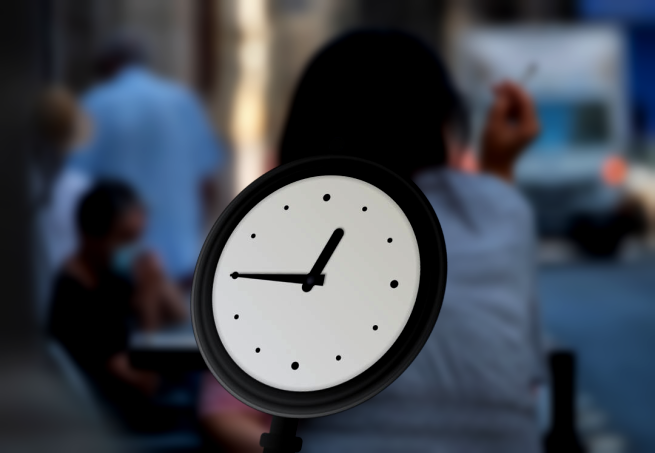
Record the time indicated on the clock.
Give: 12:45
